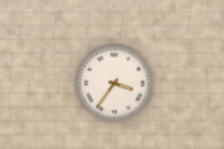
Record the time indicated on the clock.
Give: 3:36
